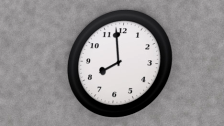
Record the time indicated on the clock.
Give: 7:58
